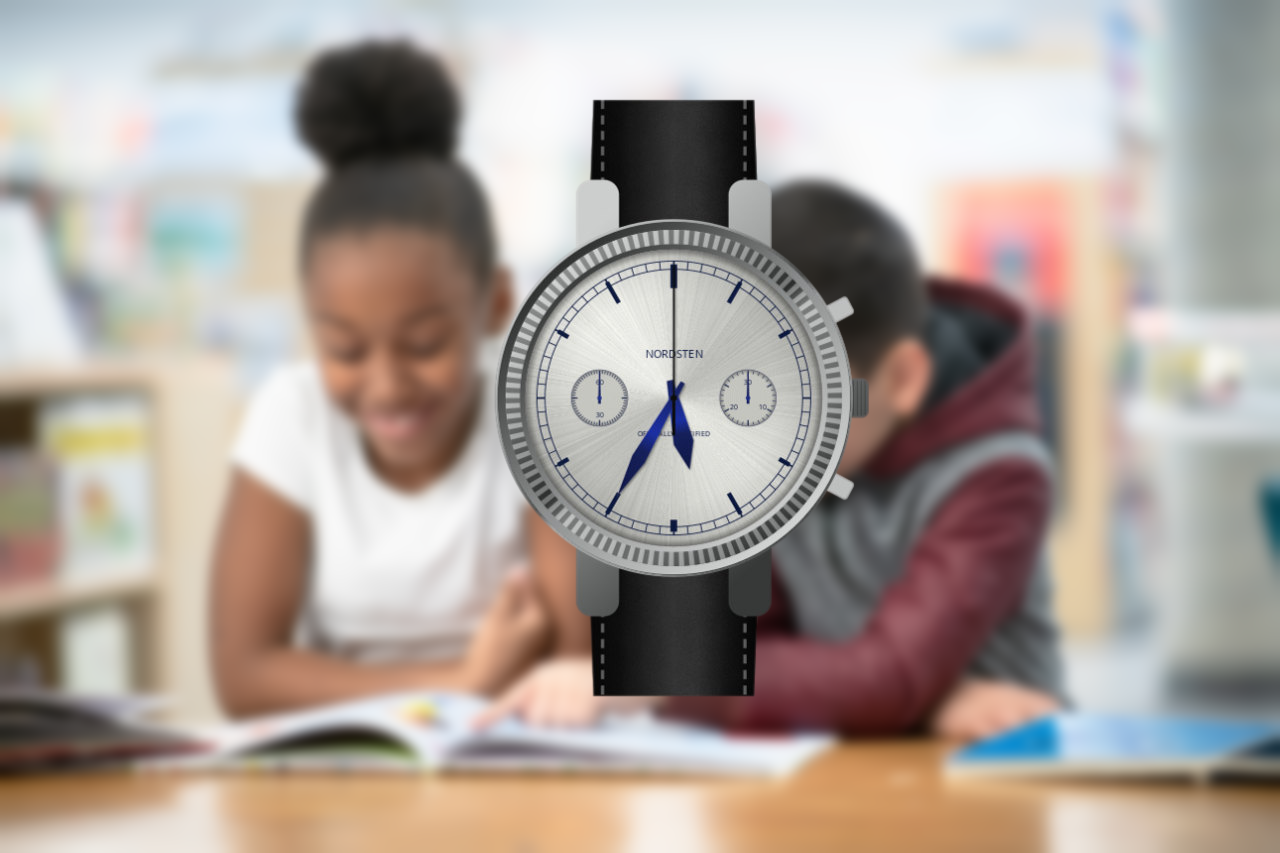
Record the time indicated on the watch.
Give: 5:35
